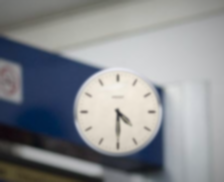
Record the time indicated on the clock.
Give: 4:30
